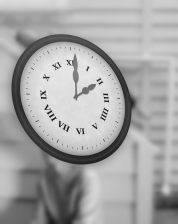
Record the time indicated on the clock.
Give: 2:01
